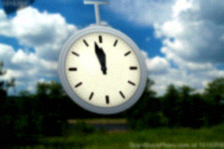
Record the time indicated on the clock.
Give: 11:58
